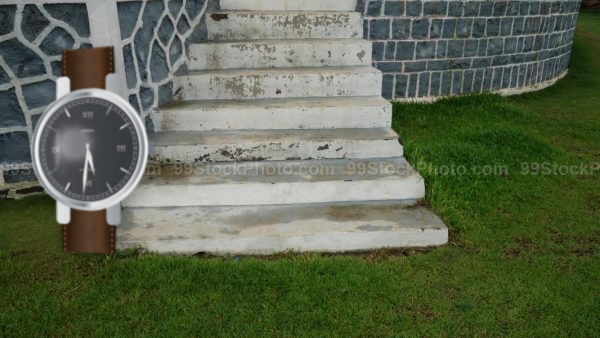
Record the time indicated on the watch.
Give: 5:31
